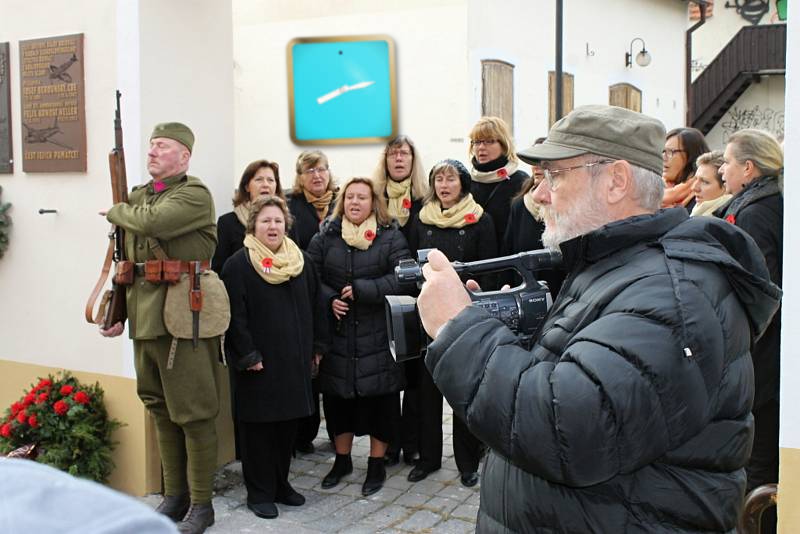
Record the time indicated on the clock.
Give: 8:13
